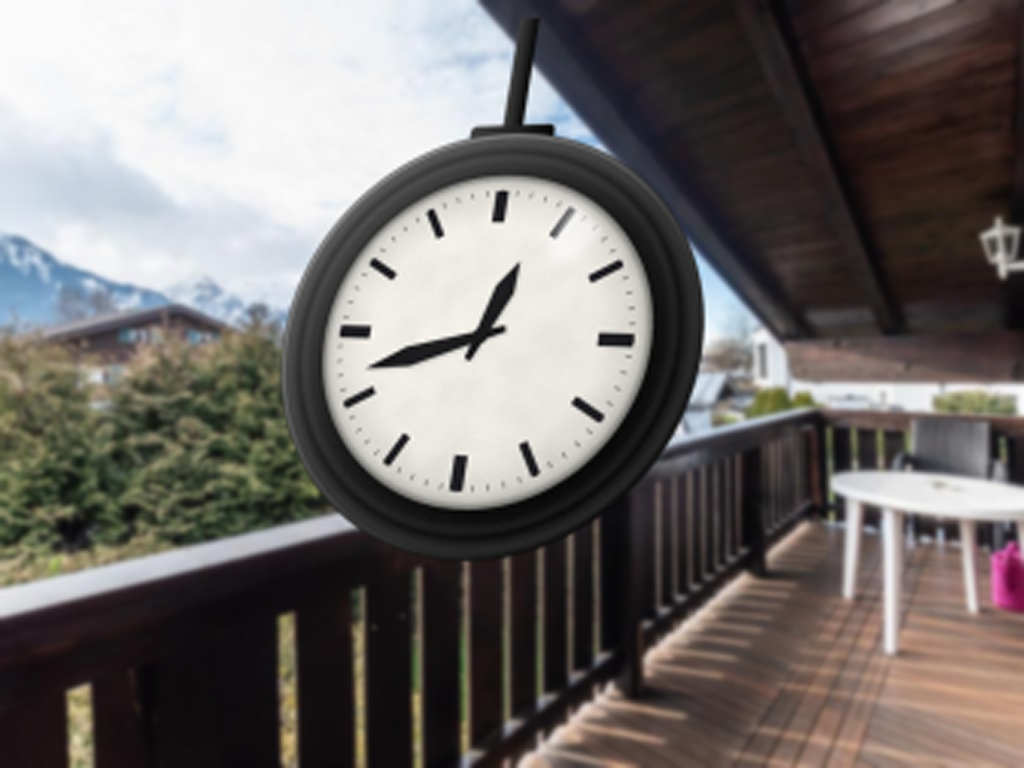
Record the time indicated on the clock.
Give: 12:42
